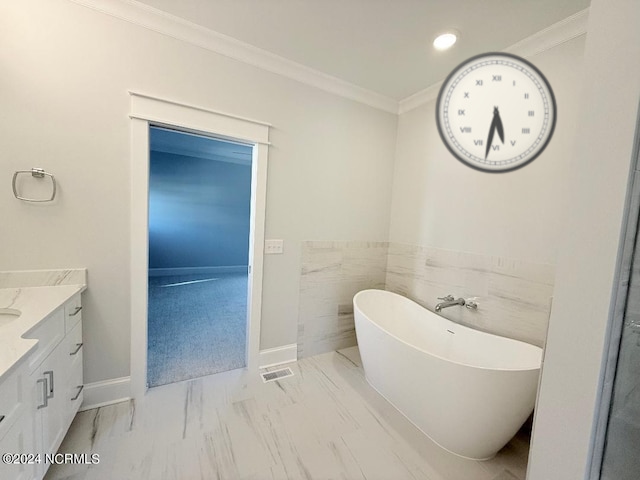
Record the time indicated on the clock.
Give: 5:32
